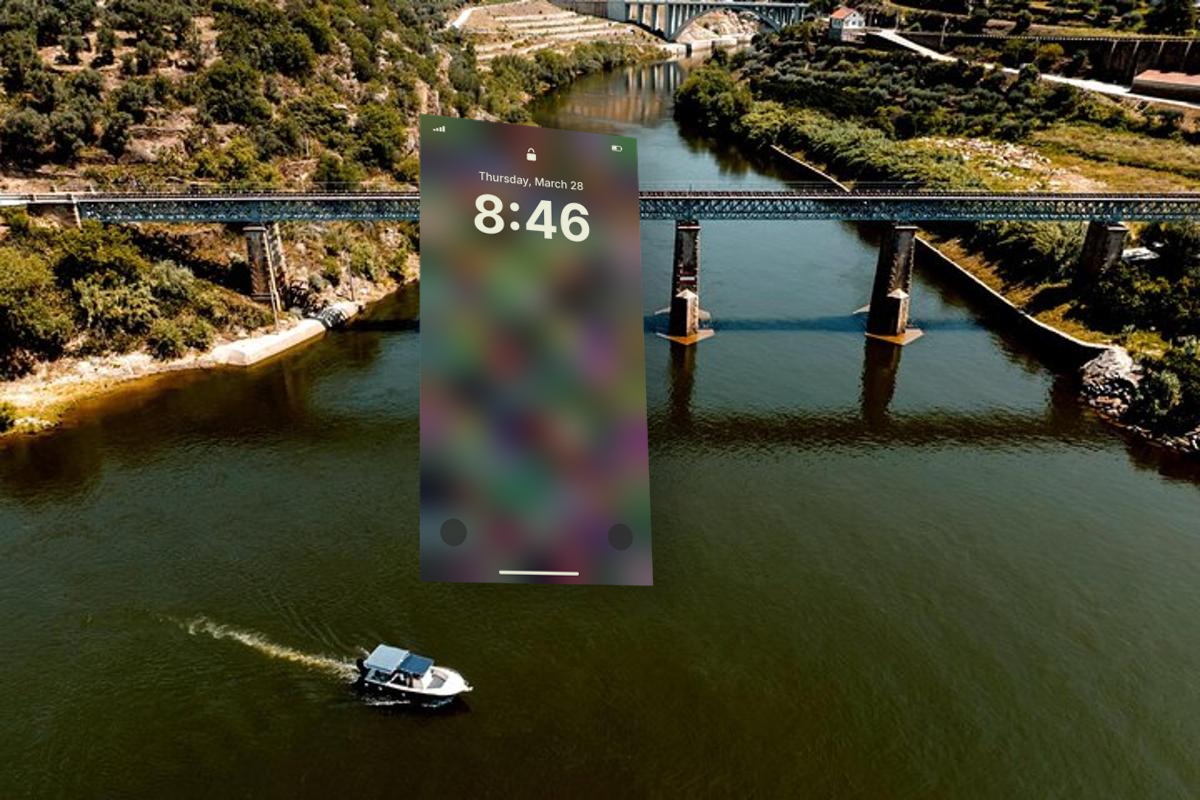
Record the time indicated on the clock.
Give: 8:46
